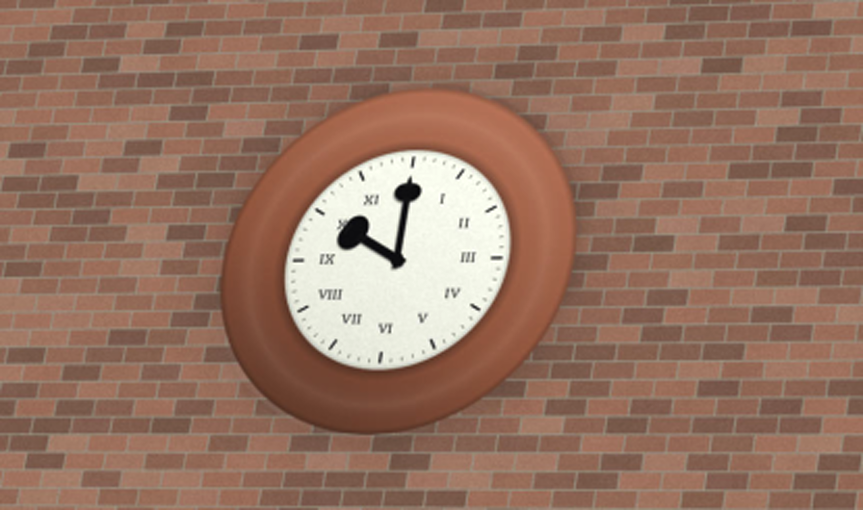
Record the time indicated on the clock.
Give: 10:00
